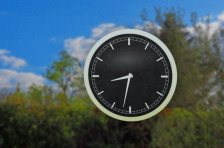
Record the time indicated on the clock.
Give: 8:32
